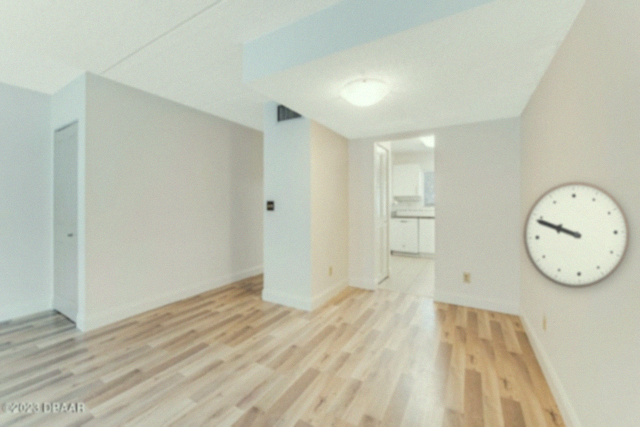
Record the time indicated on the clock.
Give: 9:49
